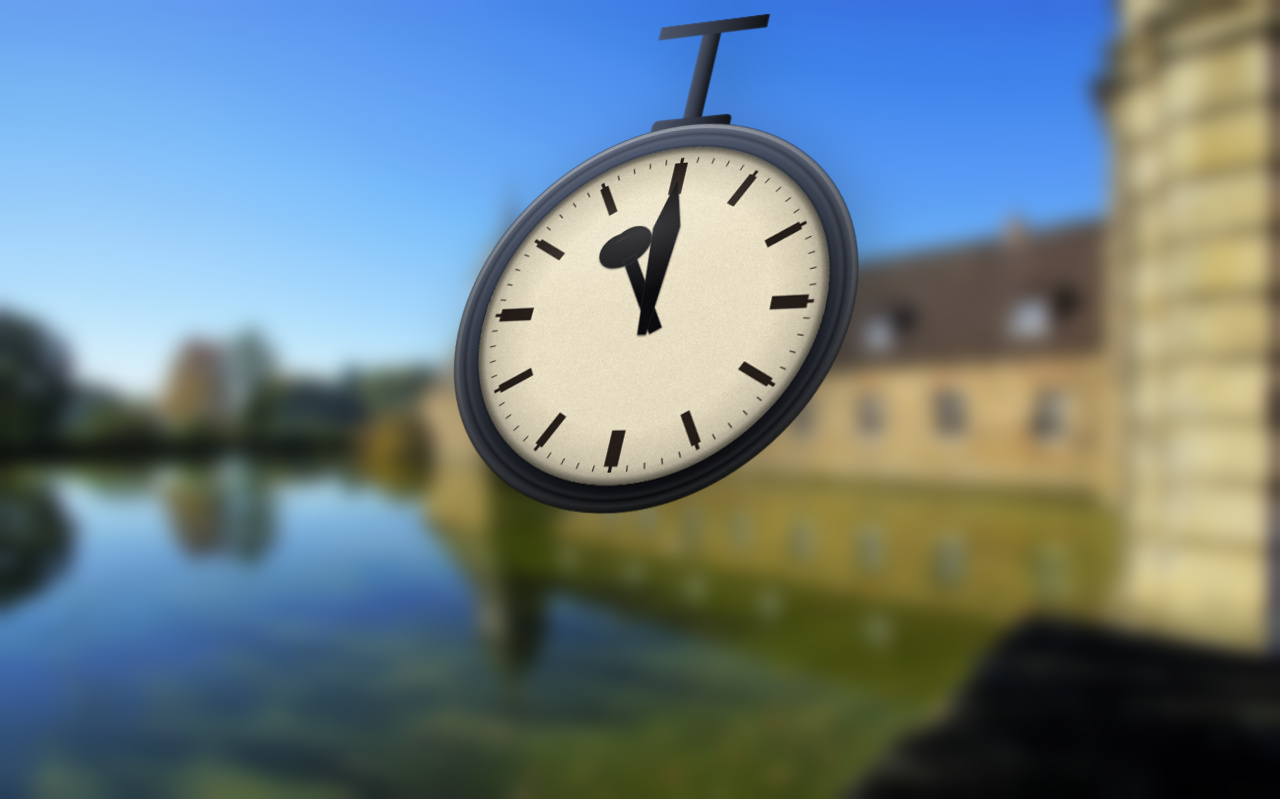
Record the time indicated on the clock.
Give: 11:00
